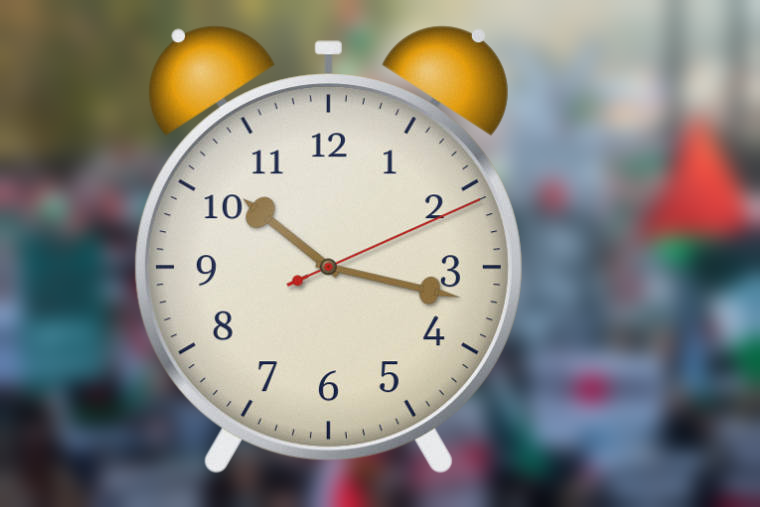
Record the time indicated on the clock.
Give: 10:17:11
